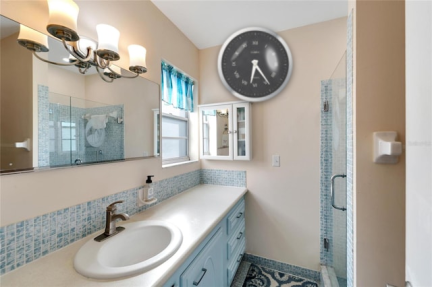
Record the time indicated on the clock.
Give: 6:24
